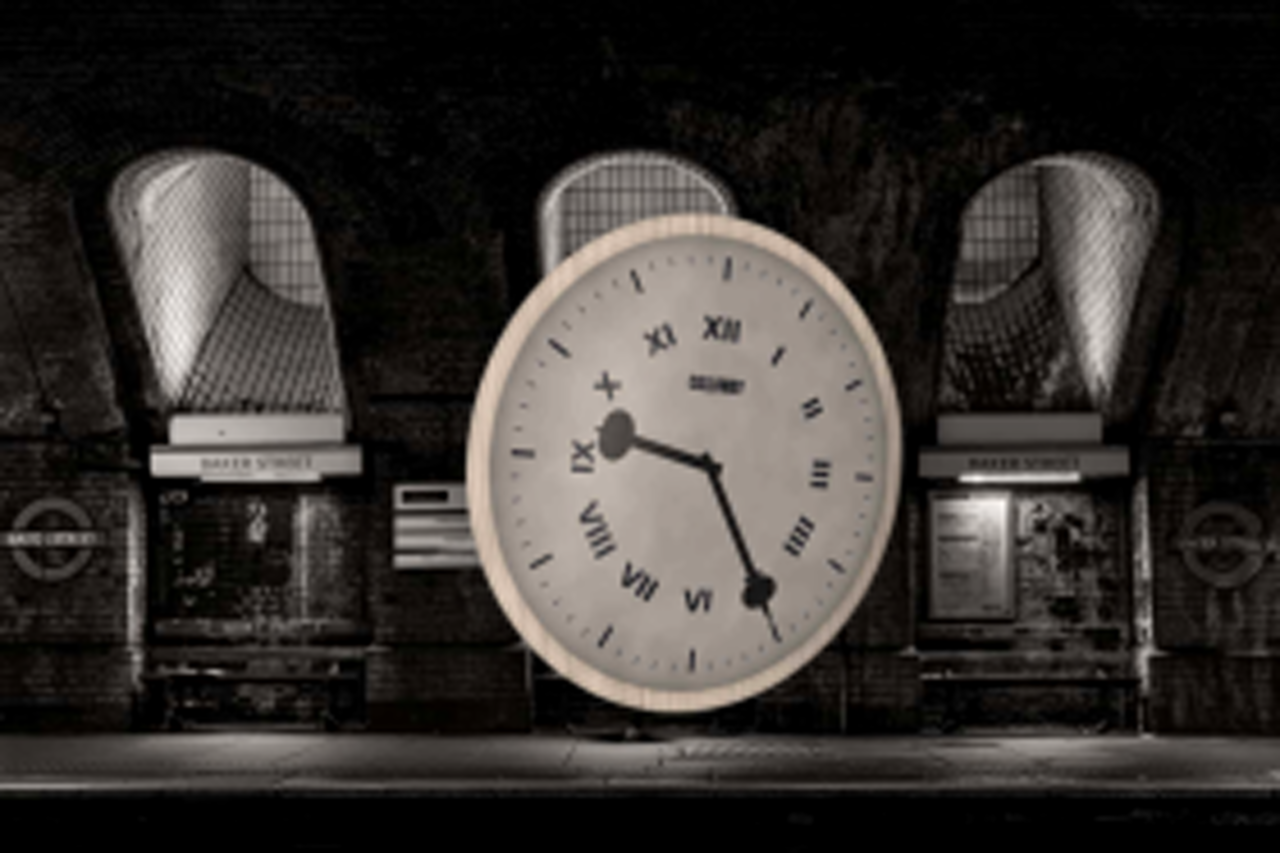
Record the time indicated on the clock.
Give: 9:25
